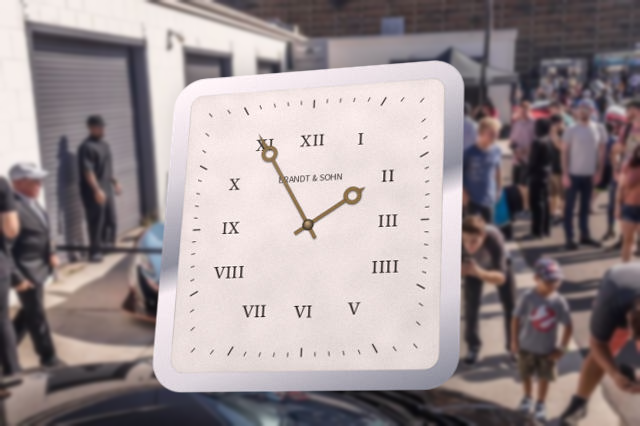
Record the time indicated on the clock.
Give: 1:55
